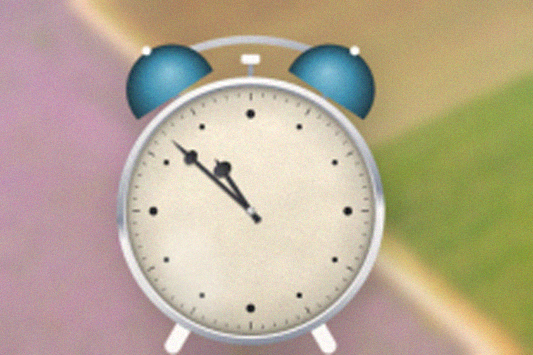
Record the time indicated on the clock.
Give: 10:52
